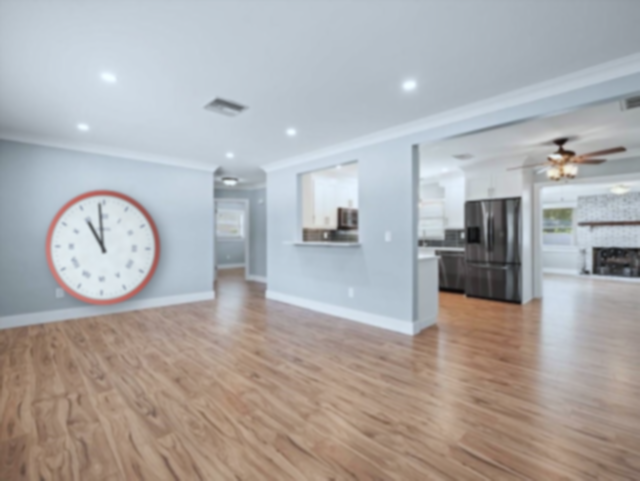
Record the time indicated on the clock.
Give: 10:59
